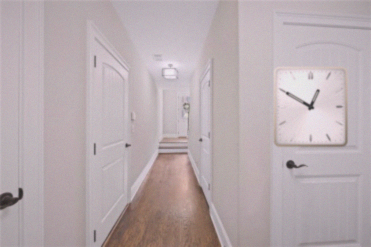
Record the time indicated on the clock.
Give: 12:50
